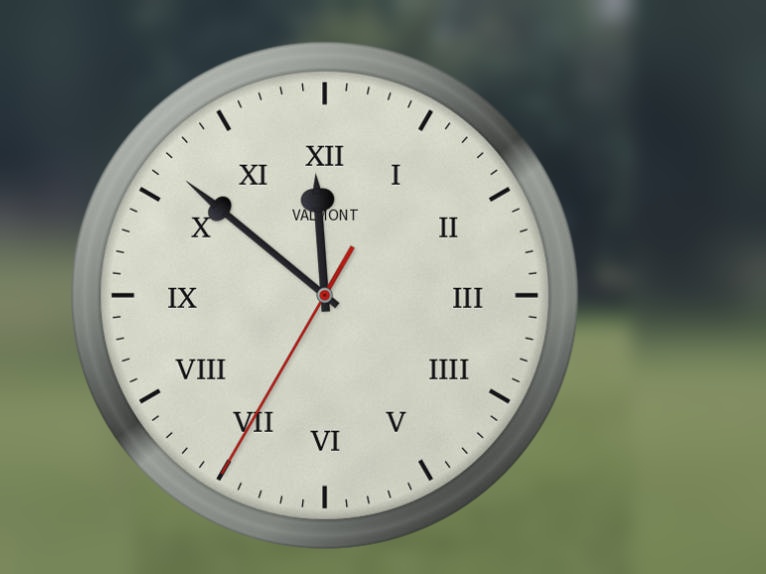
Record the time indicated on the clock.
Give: 11:51:35
